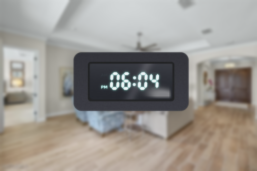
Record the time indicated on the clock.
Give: 6:04
